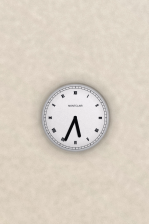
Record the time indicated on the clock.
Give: 5:34
